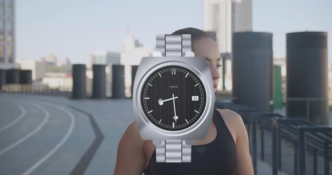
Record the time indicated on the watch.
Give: 8:29
